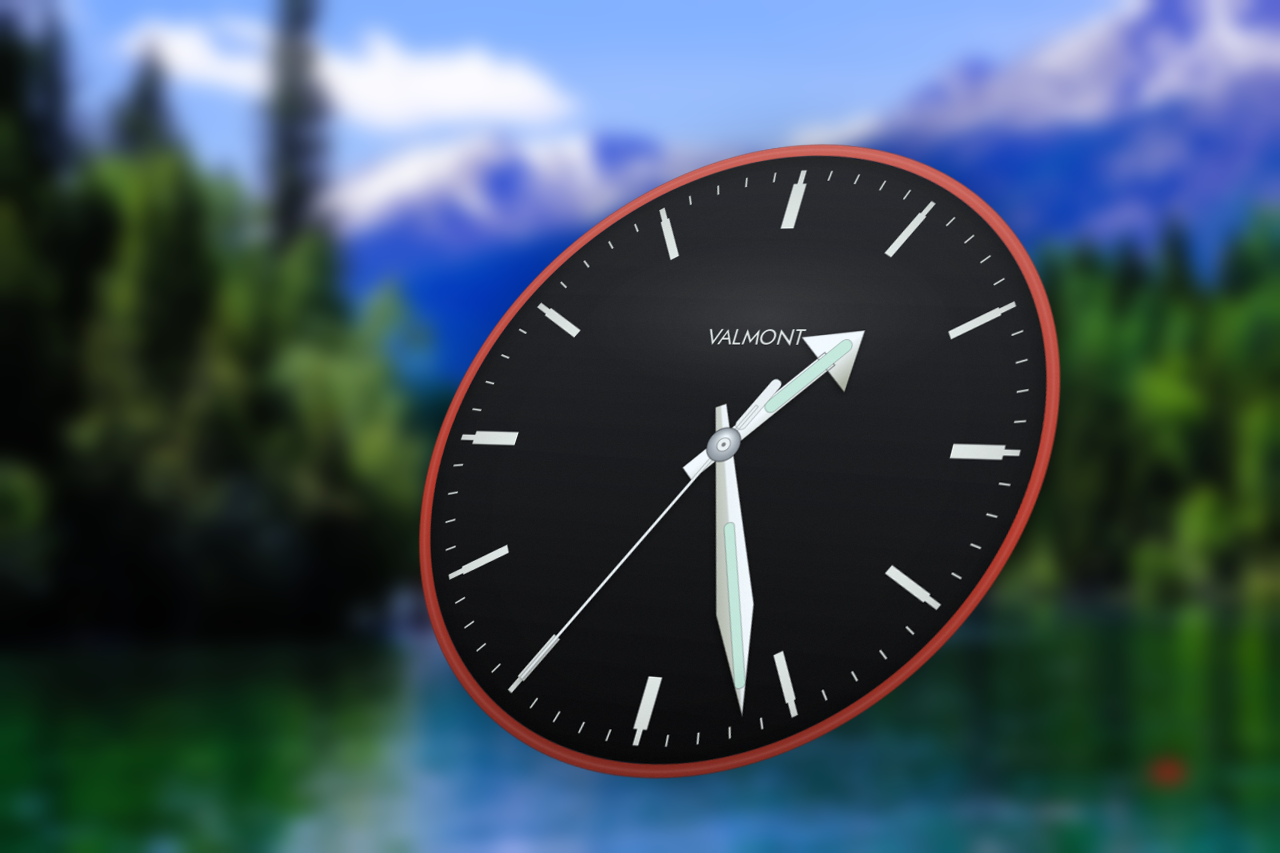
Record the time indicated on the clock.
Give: 1:26:35
